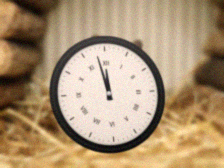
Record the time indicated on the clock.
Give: 11:58
